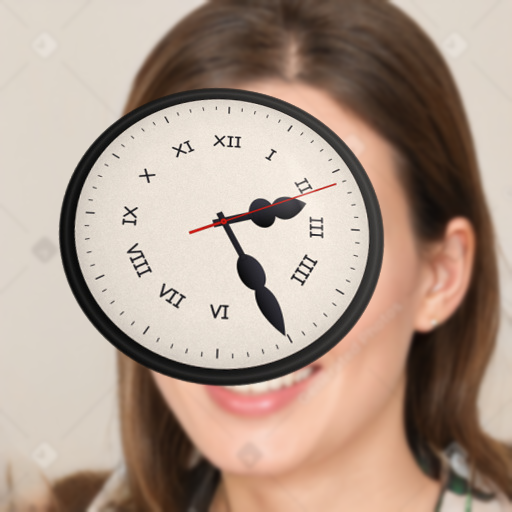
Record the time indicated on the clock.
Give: 2:25:11
